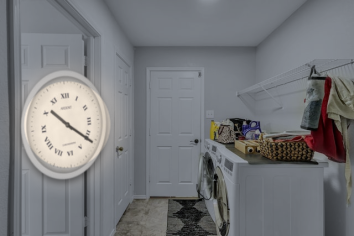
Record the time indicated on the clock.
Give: 10:21
